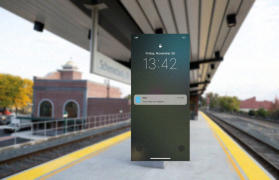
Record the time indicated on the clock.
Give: 13:42
